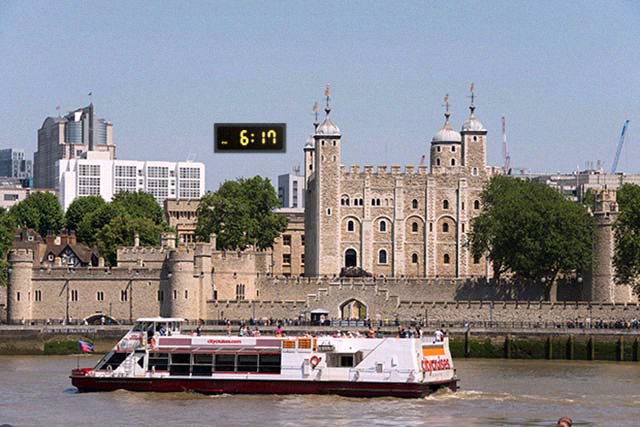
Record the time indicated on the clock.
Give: 6:17
